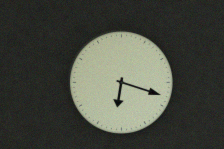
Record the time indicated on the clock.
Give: 6:18
